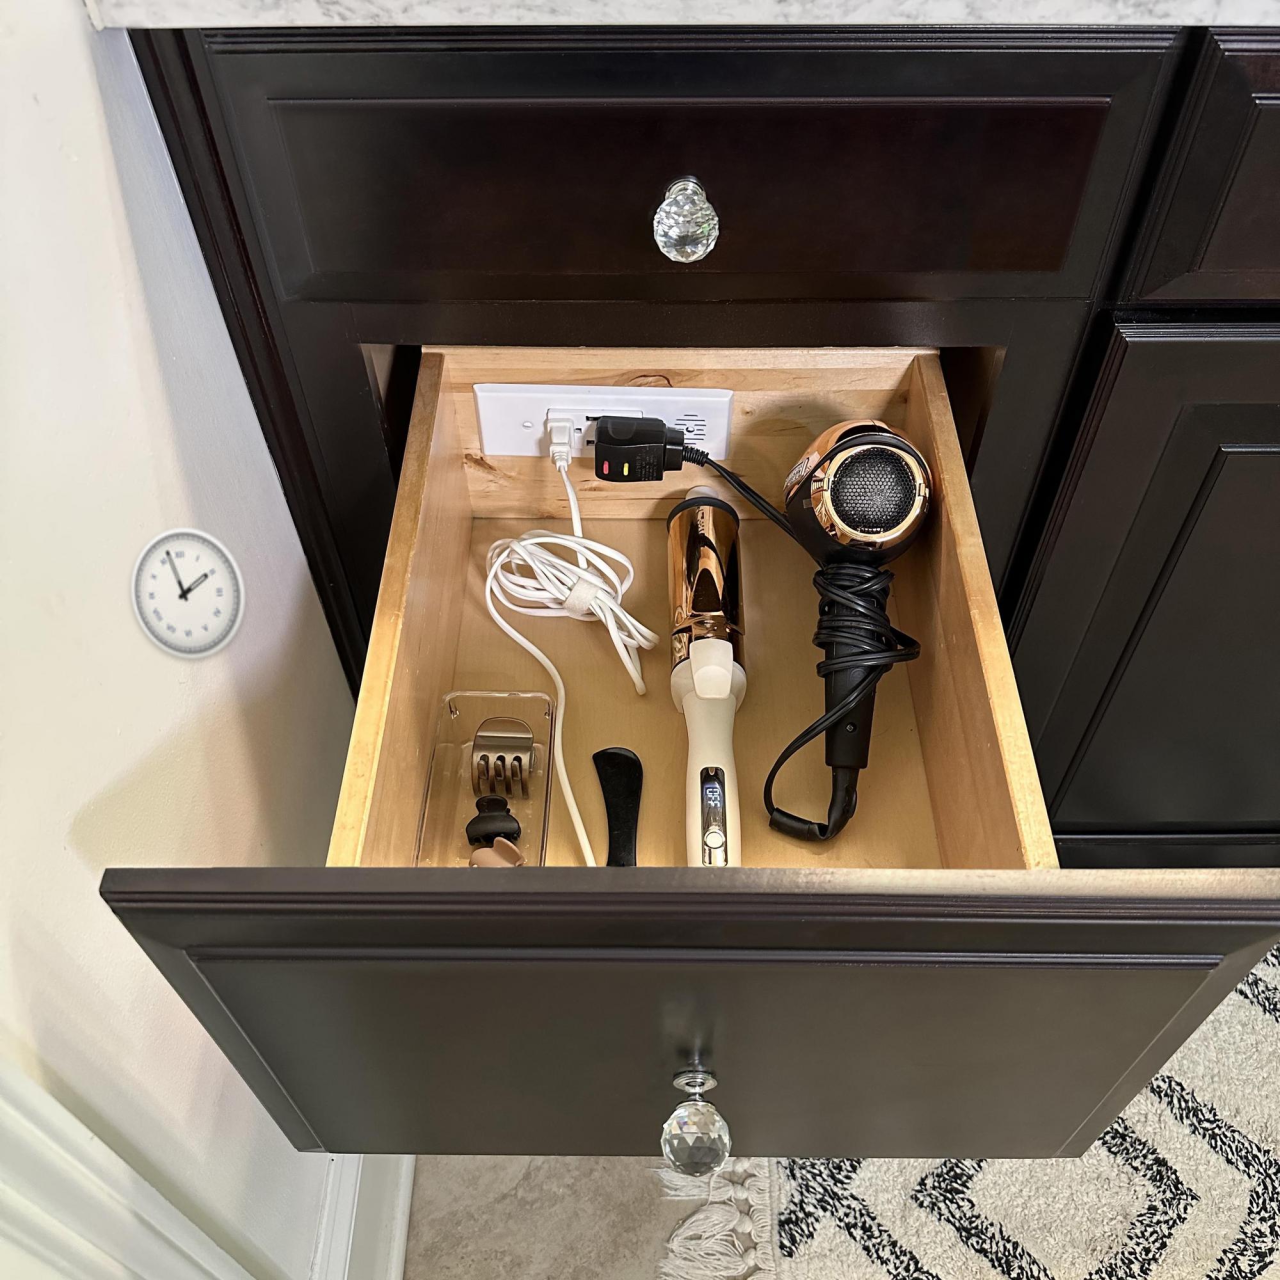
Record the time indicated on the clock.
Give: 1:57
